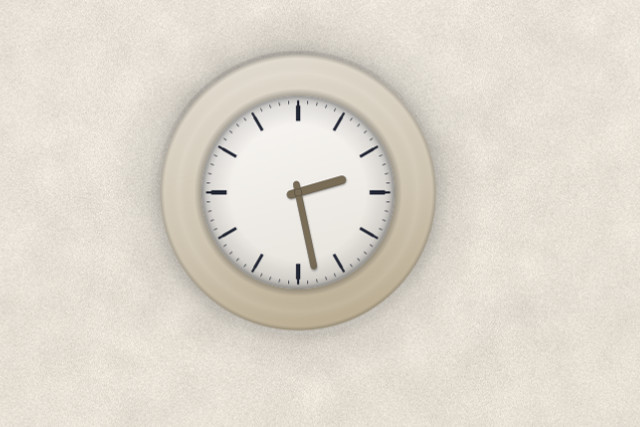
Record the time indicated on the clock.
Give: 2:28
